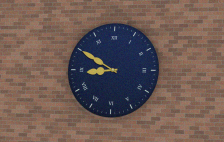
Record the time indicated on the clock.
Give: 8:50
